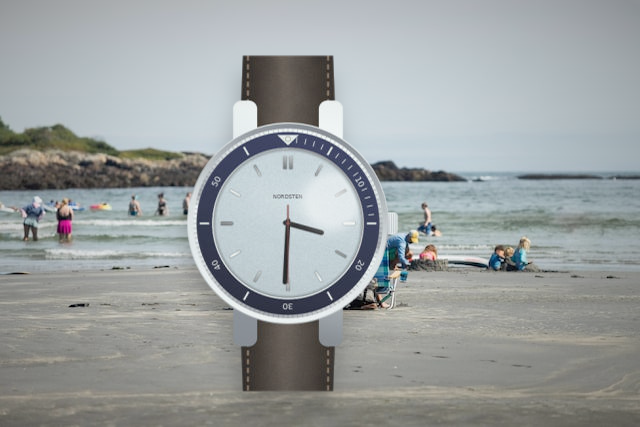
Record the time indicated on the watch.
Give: 3:30:30
